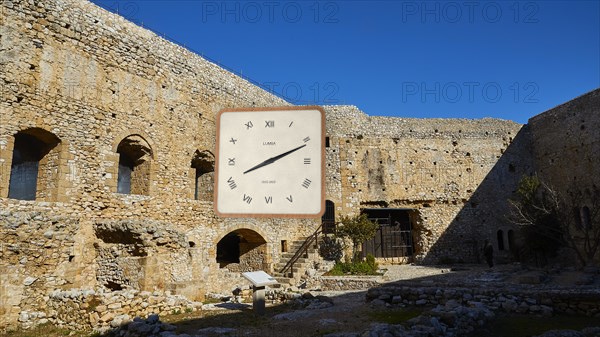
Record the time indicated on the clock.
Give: 8:11
